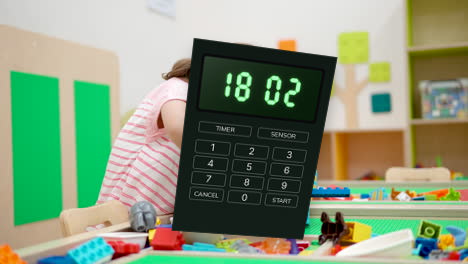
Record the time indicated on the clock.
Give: 18:02
